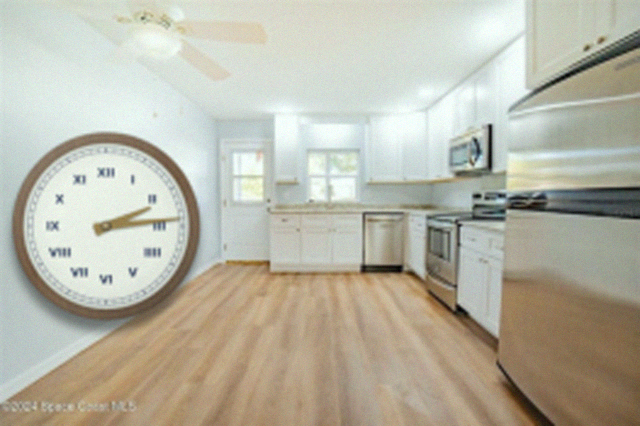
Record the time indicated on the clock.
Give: 2:14
